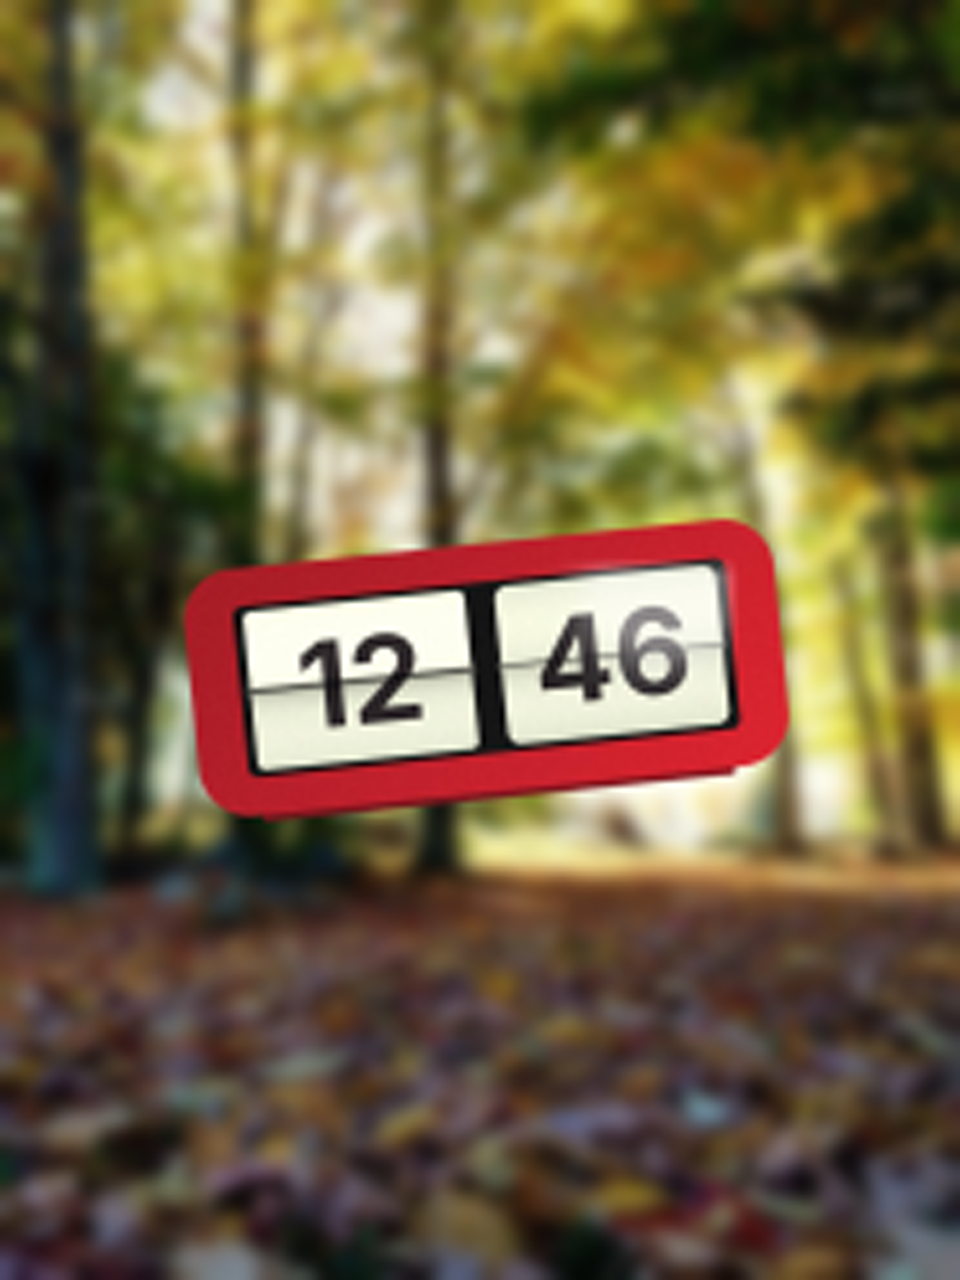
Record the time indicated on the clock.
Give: 12:46
